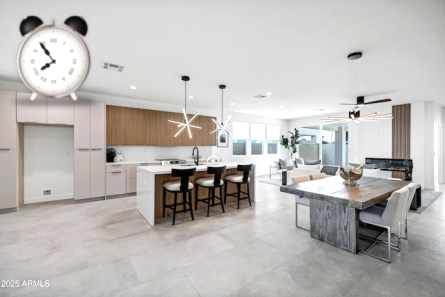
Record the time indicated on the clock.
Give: 7:54
